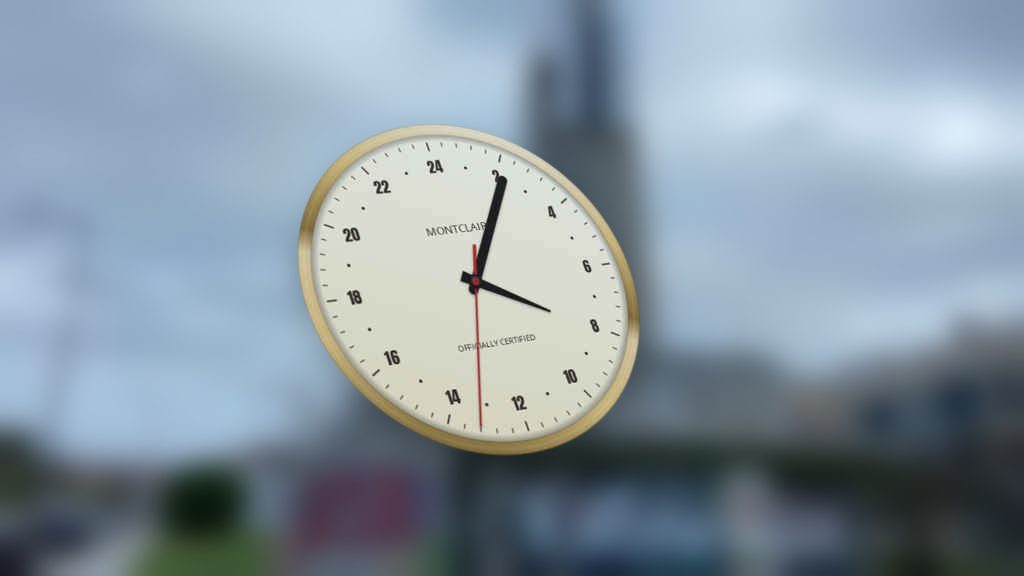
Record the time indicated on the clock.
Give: 8:05:33
